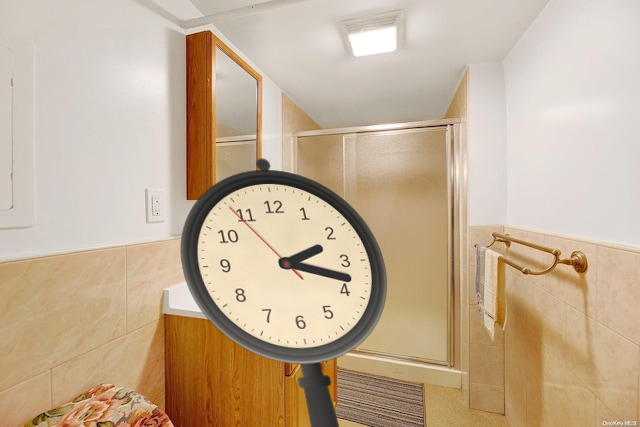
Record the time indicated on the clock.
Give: 2:17:54
